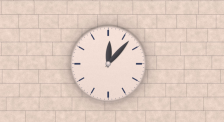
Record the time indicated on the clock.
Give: 12:07
